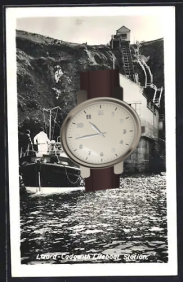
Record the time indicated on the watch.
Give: 10:44
